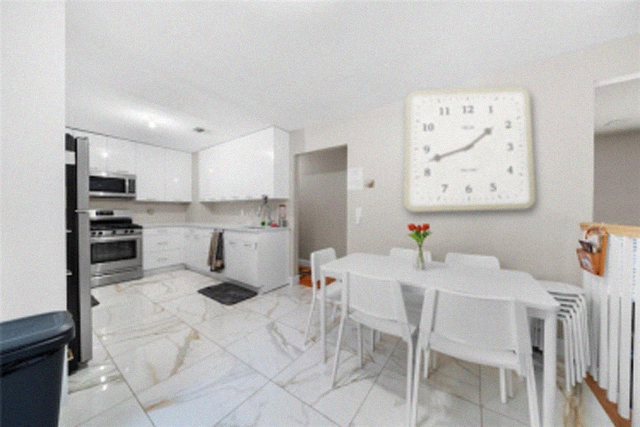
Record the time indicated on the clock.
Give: 1:42
